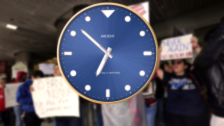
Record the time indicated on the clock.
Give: 6:52
